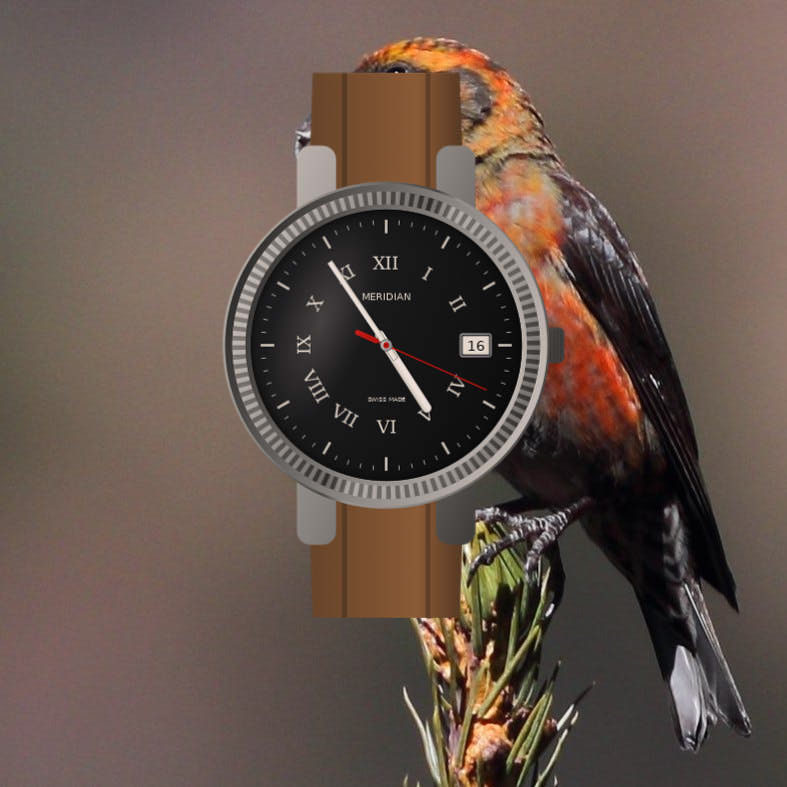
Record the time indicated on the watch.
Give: 4:54:19
